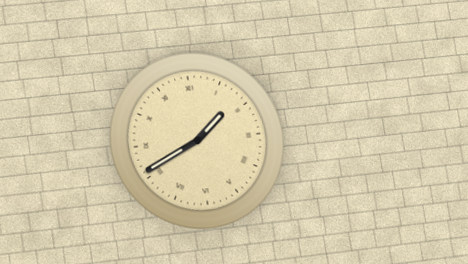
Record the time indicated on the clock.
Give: 1:41
